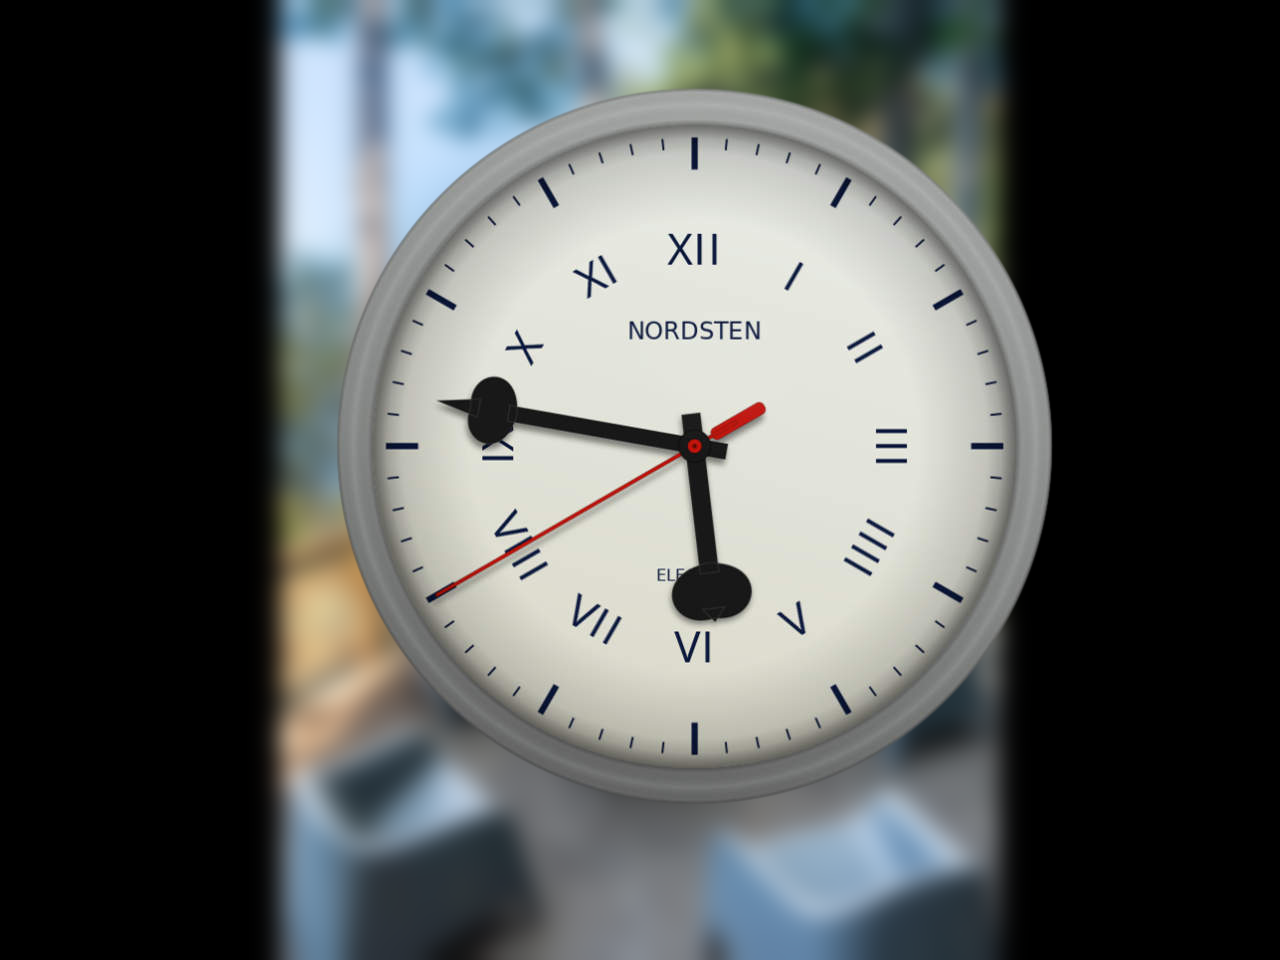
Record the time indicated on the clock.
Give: 5:46:40
